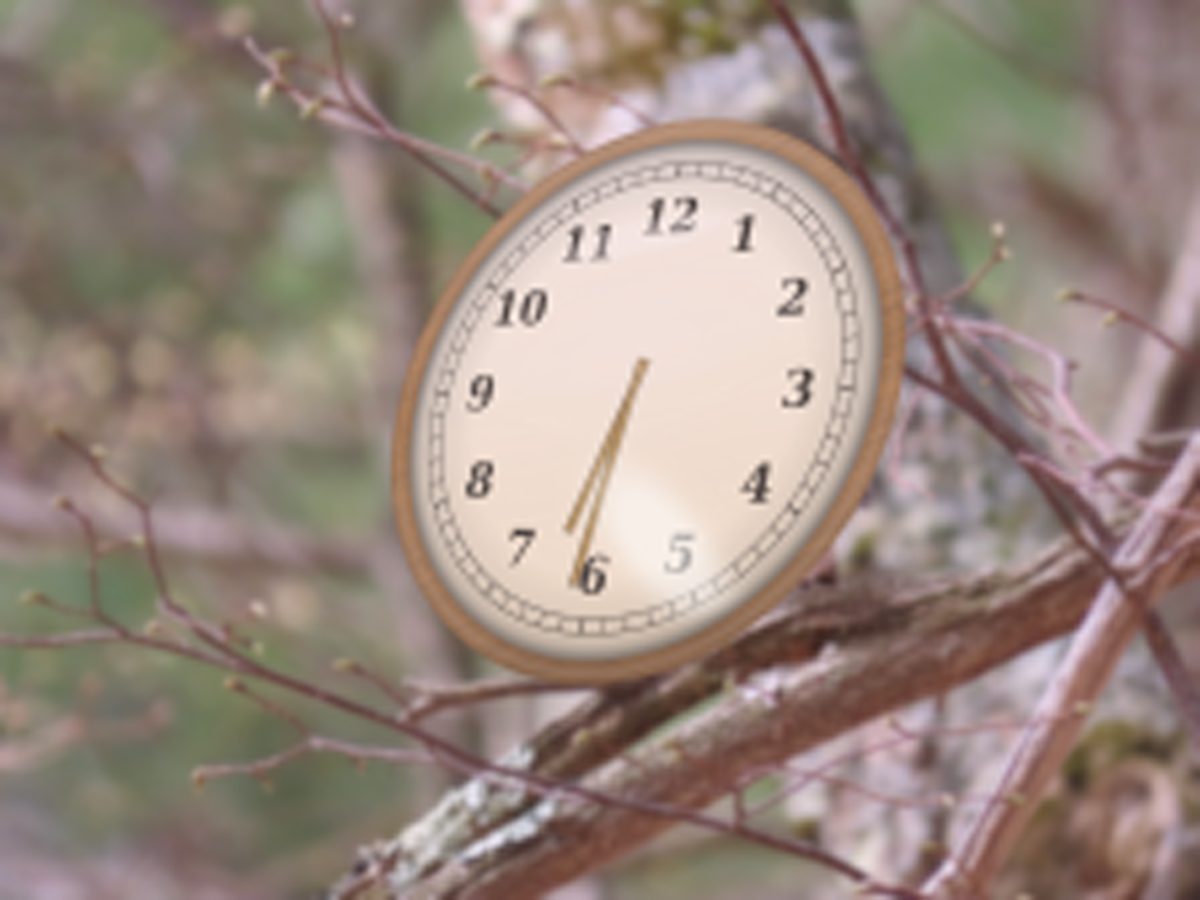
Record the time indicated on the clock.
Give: 6:31
